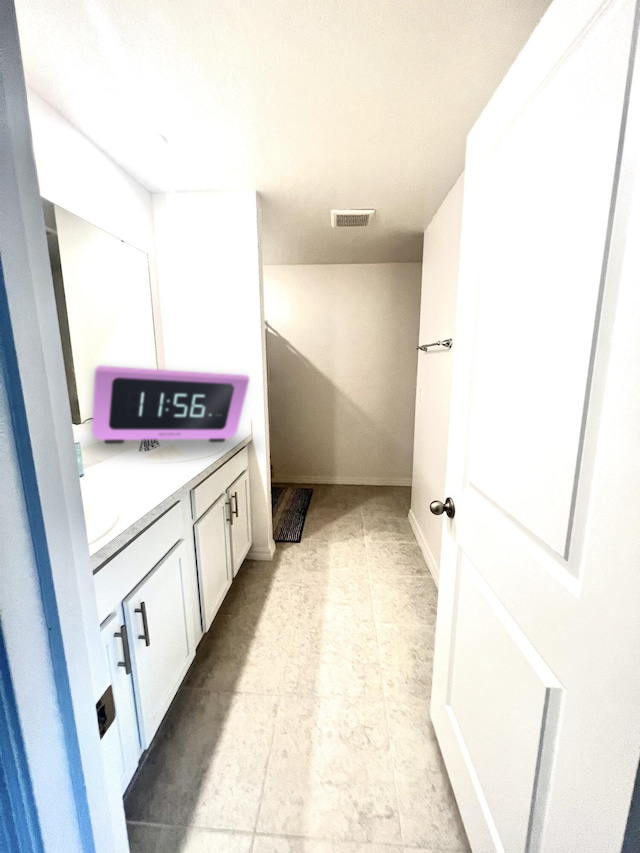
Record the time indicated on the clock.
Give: 11:56
